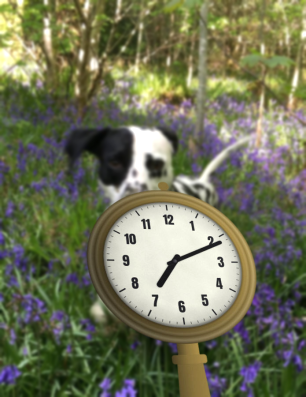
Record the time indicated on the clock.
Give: 7:11
